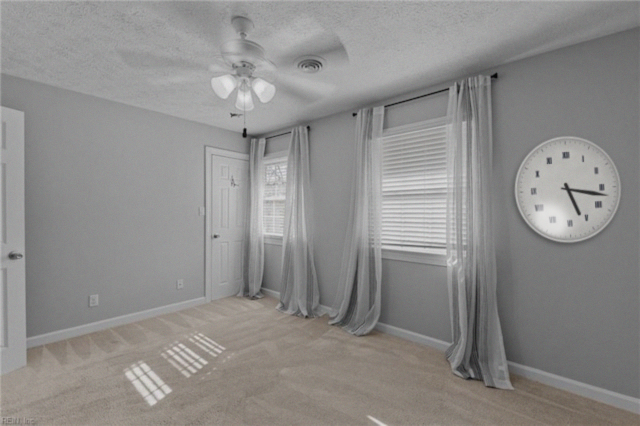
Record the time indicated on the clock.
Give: 5:17
